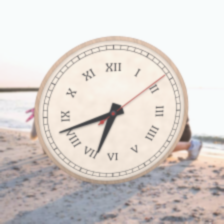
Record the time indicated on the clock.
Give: 6:42:09
